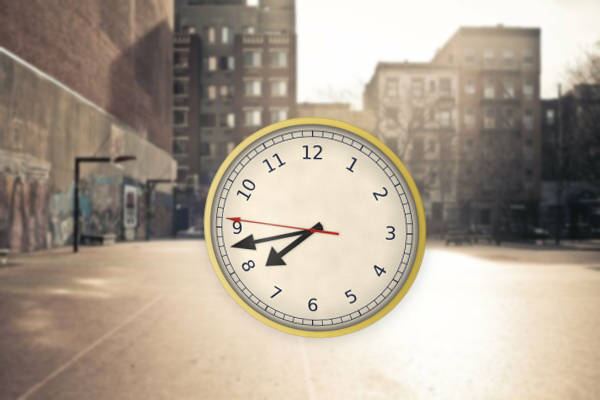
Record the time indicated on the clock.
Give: 7:42:46
